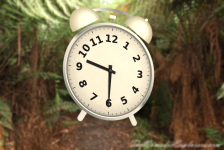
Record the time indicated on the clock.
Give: 9:30
